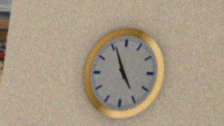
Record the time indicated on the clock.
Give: 4:56
